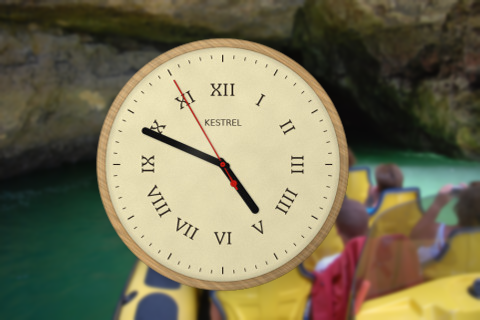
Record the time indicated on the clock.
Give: 4:48:55
